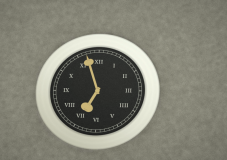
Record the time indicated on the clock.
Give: 6:57
